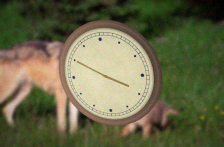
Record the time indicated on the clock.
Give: 3:50
